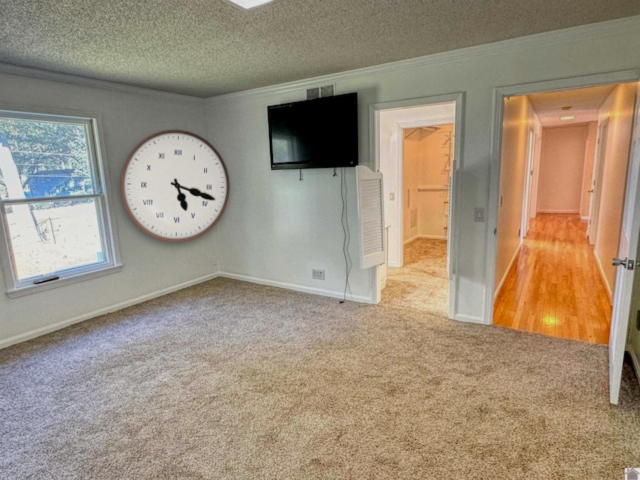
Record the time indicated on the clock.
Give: 5:18
